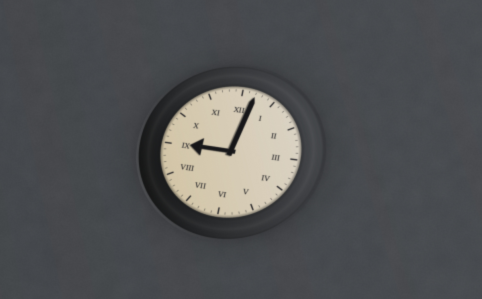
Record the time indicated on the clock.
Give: 9:02
